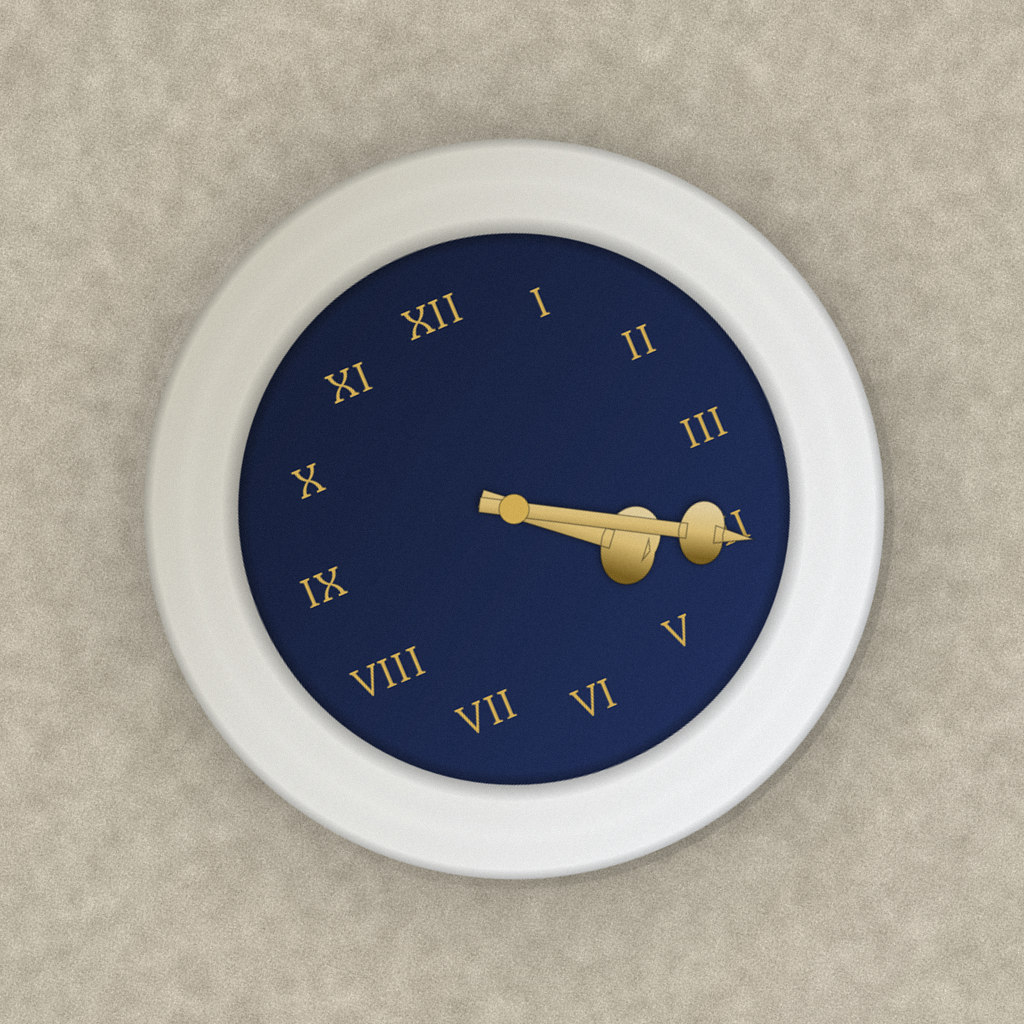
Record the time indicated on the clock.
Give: 4:20
